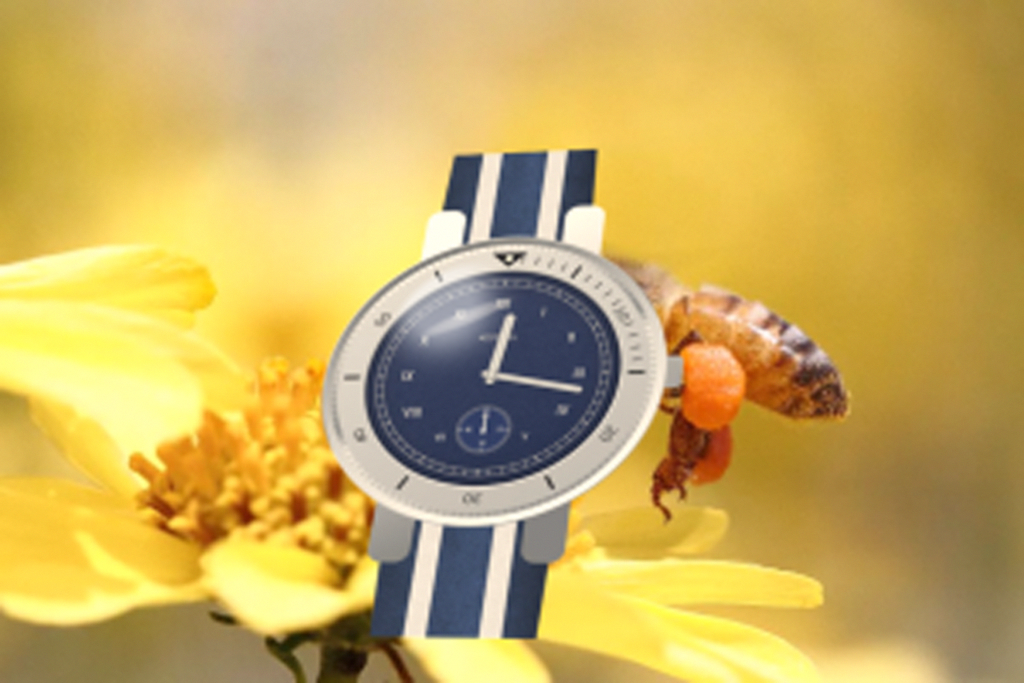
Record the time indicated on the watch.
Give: 12:17
